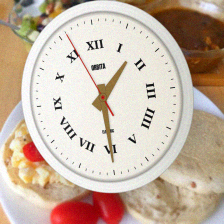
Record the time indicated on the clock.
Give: 1:29:56
